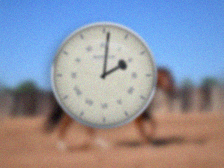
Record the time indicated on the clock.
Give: 2:01
